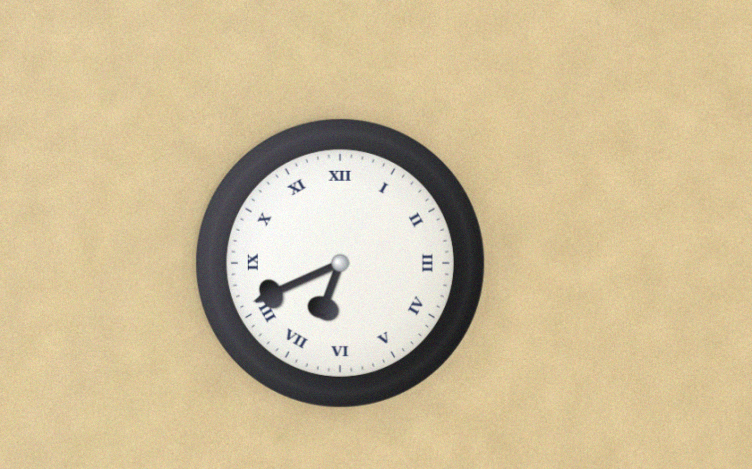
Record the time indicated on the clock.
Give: 6:41
